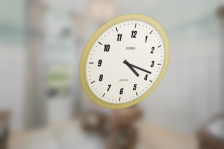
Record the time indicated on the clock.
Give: 4:18
